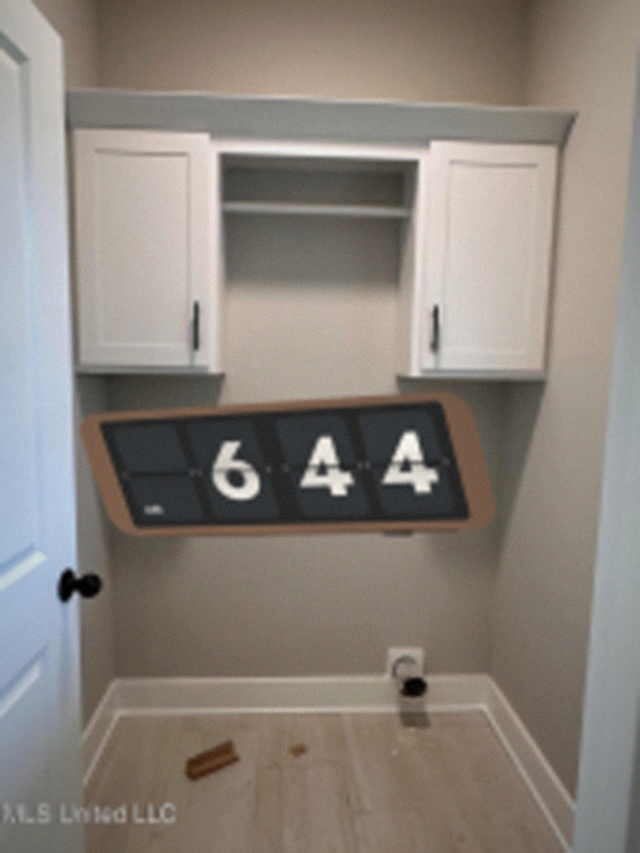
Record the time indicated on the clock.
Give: 6:44
